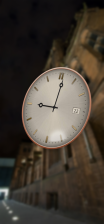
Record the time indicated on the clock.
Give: 9:01
